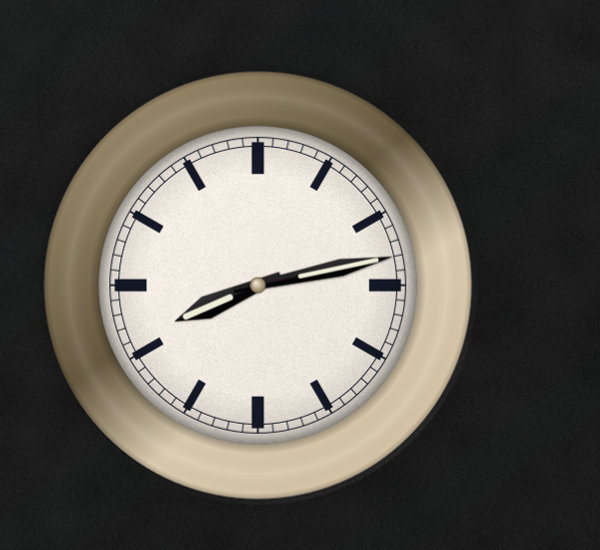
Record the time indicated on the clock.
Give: 8:13
